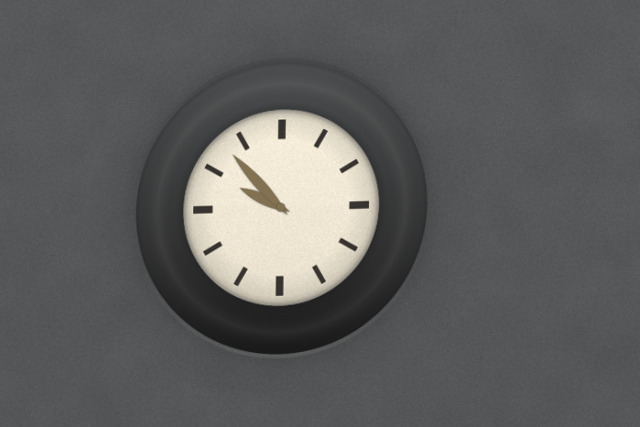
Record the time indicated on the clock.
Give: 9:53
